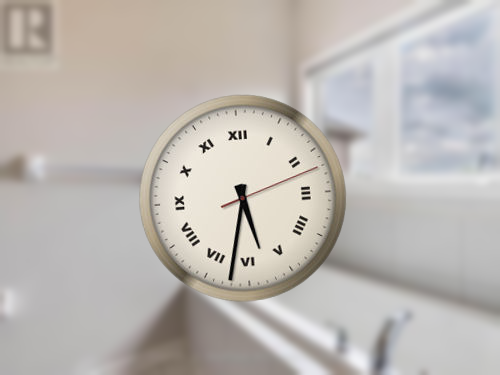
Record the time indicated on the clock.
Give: 5:32:12
